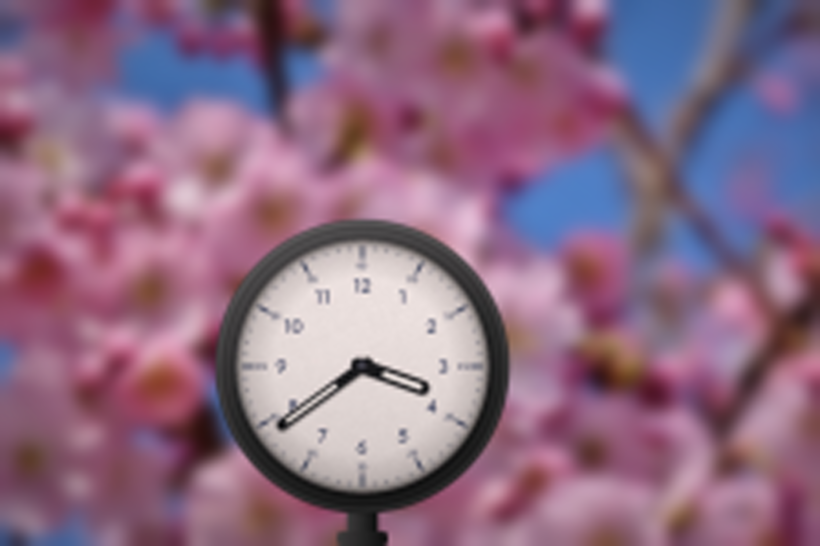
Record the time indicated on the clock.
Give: 3:39
